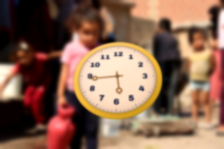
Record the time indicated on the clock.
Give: 5:44
